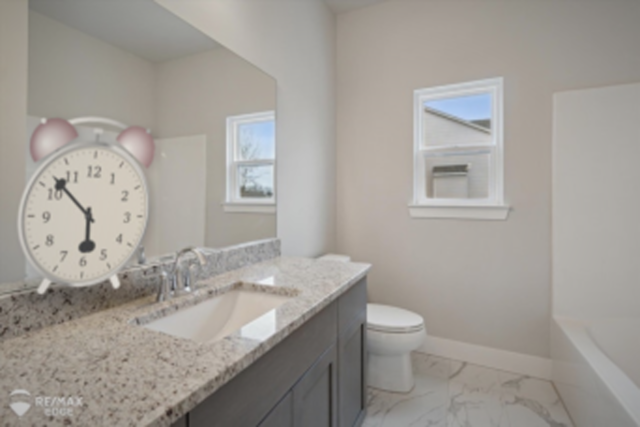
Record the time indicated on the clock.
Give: 5:52
